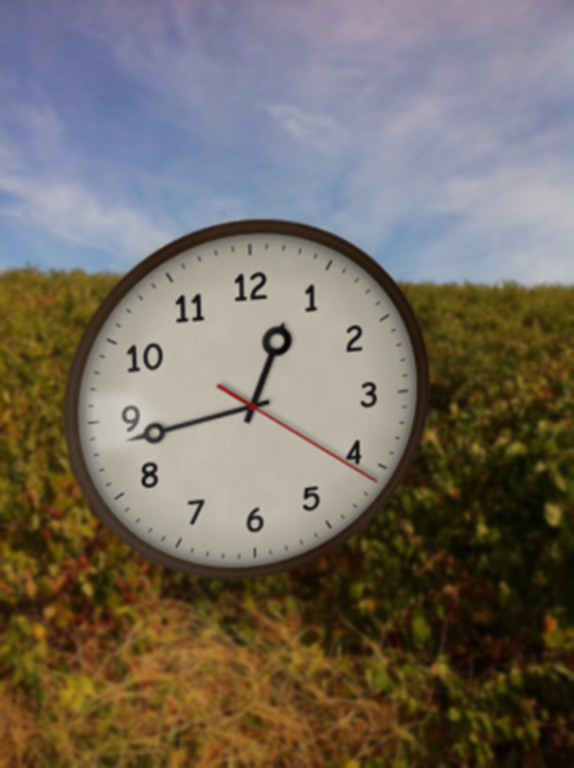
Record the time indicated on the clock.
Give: 12:43:21
